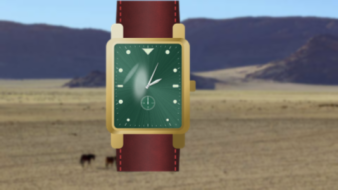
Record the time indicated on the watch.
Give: 2:04
